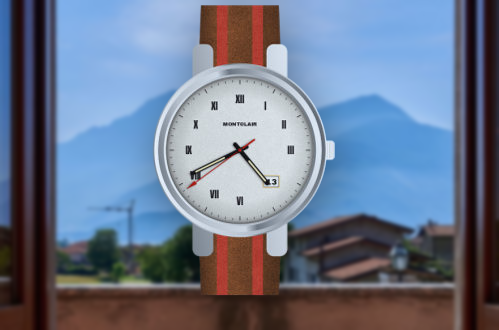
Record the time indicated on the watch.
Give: 4:40:39
